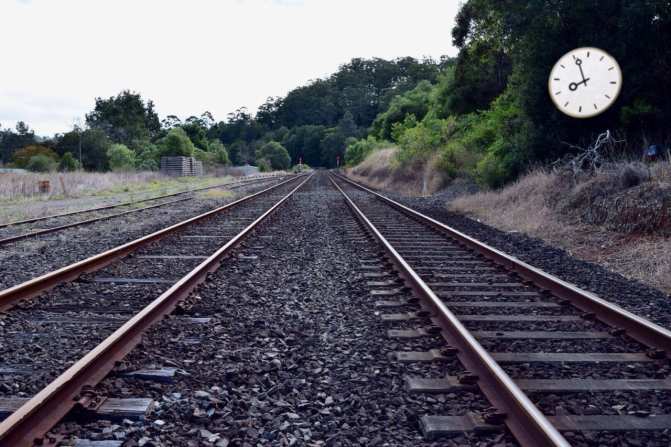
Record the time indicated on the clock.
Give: 7:56
